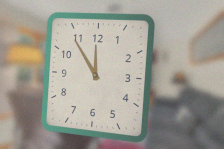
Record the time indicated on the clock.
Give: 11:54
